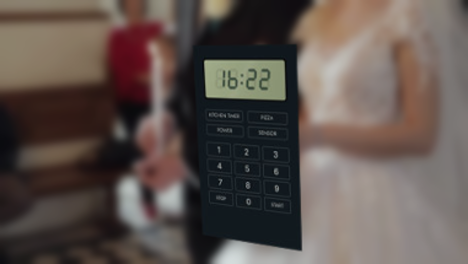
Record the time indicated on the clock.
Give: 16:22
